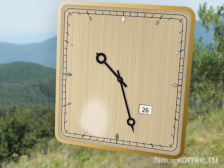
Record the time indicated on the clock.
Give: 10:27
